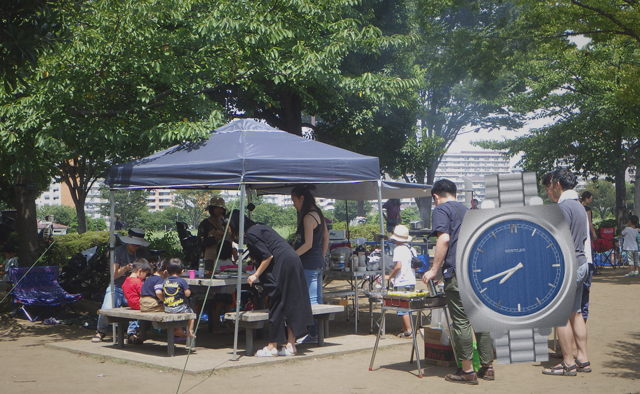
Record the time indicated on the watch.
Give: 7:42
